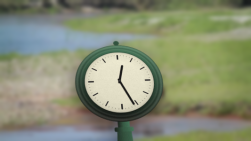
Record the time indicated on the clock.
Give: 12:26
